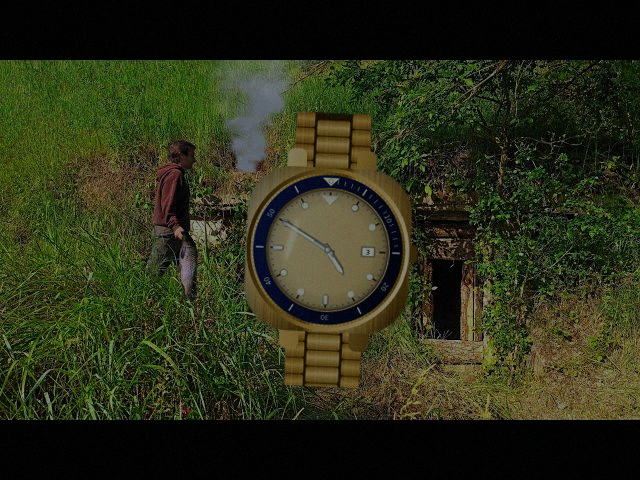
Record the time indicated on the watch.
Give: 4:50
